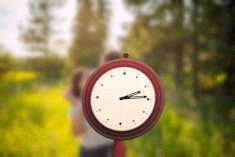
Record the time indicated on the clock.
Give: 2:14
